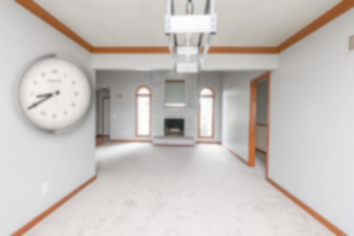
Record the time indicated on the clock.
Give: 8:40
